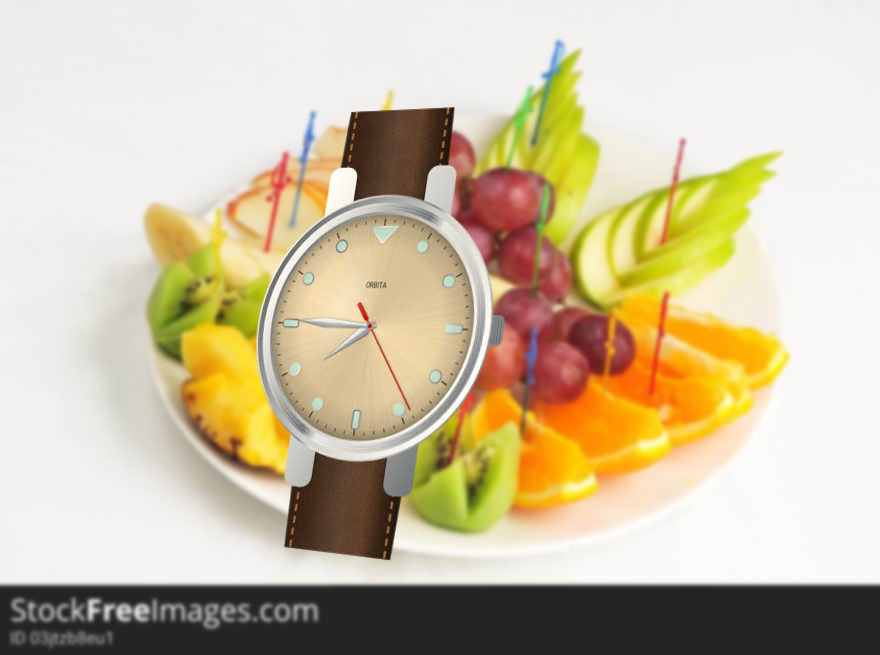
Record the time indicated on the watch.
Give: 7:45:24
